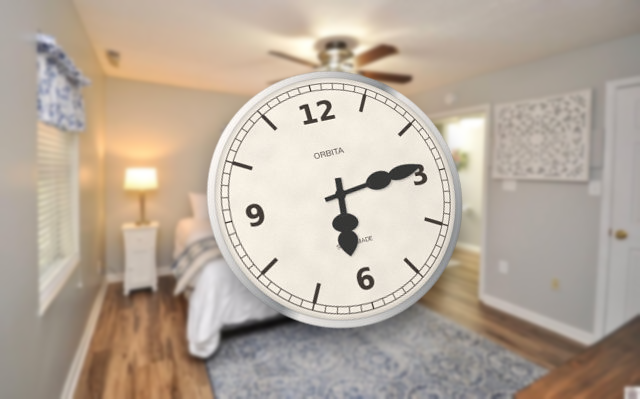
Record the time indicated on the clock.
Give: 6:14
